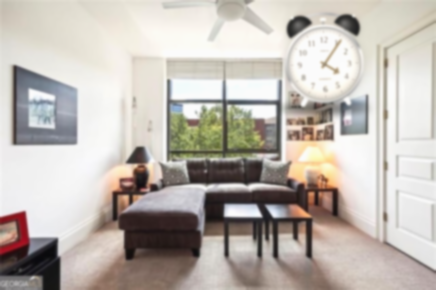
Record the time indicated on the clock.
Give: 4:06
